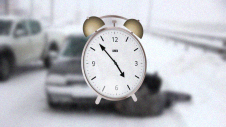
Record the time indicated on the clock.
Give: 4:53
